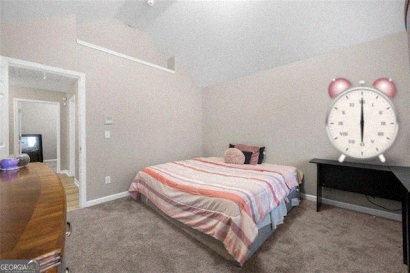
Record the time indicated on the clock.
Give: 6:00
